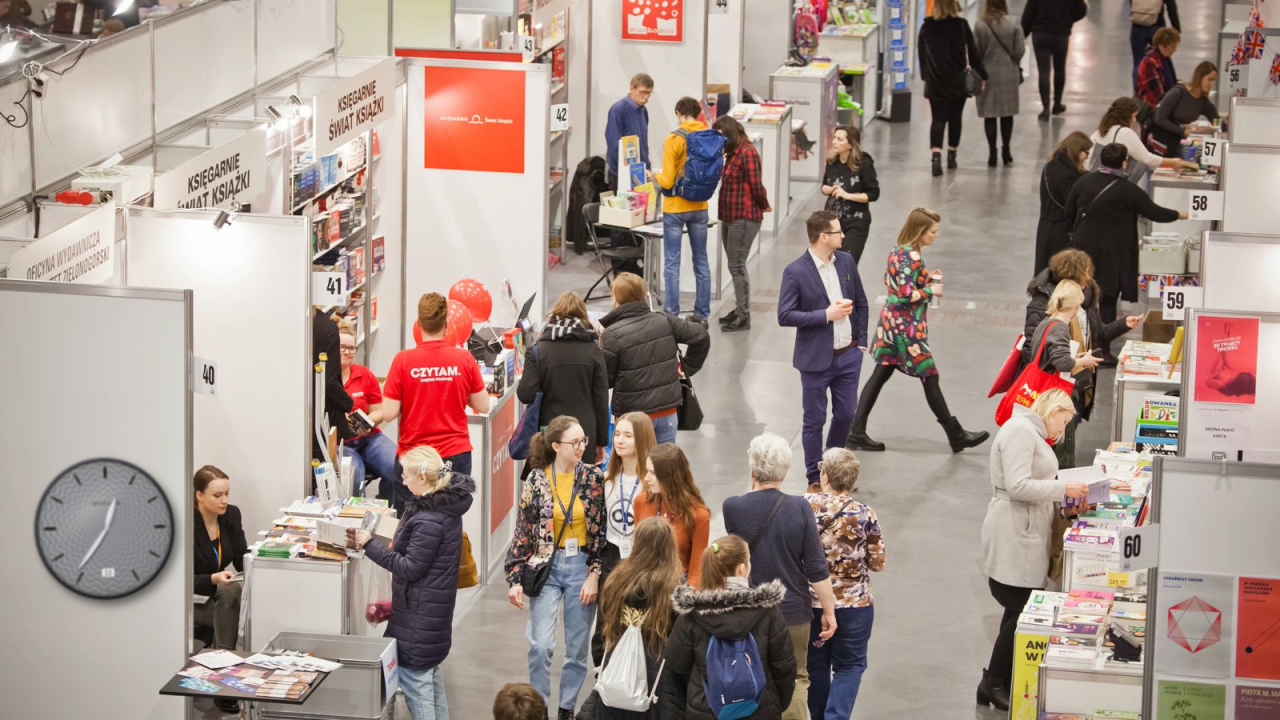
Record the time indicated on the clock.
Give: 12:36
